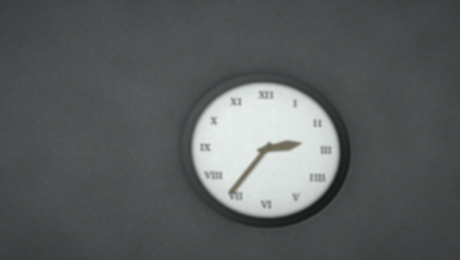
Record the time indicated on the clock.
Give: 2:36
